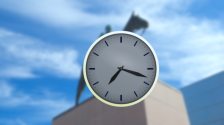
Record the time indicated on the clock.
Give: 7:18
